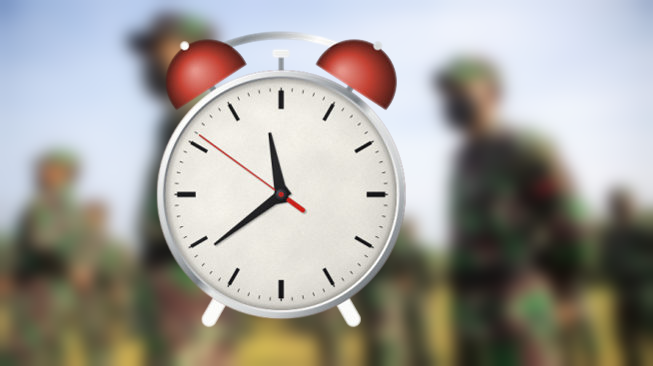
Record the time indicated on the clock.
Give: 11:38:51
